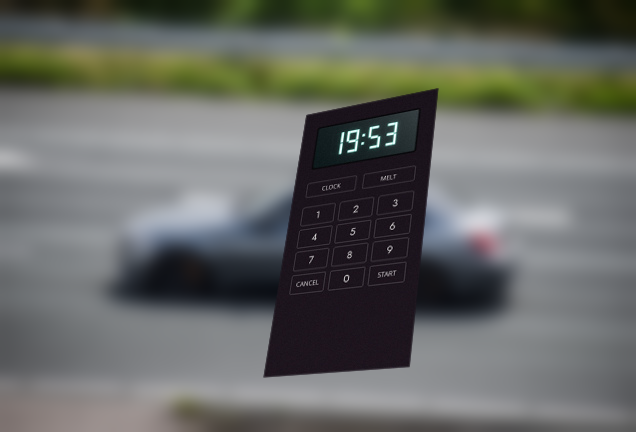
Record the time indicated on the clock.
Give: 19:53
